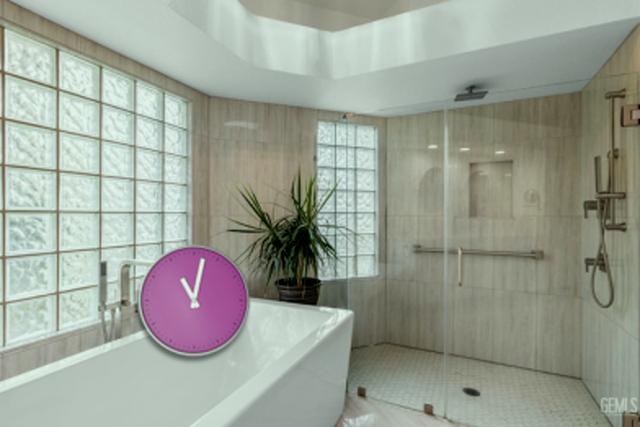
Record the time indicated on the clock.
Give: 11:02
